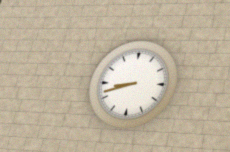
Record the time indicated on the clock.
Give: 8:42
